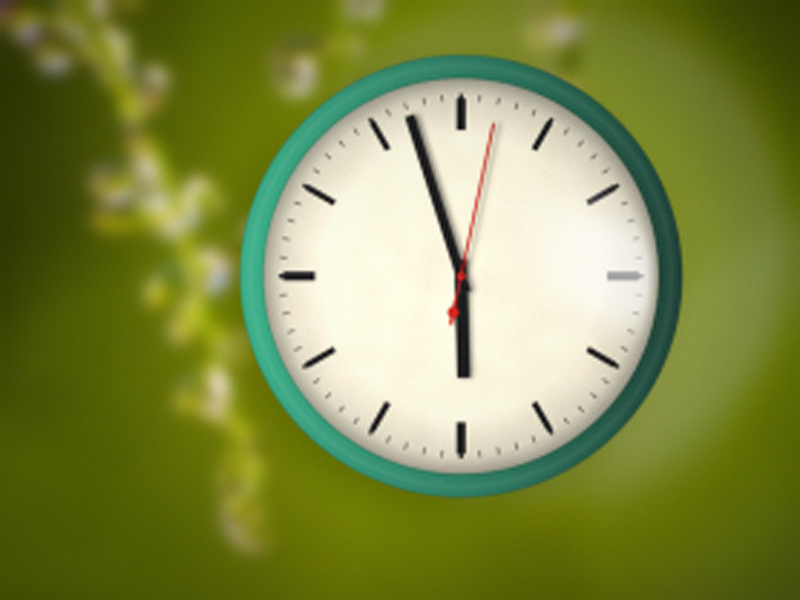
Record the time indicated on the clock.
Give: 5:57:02
